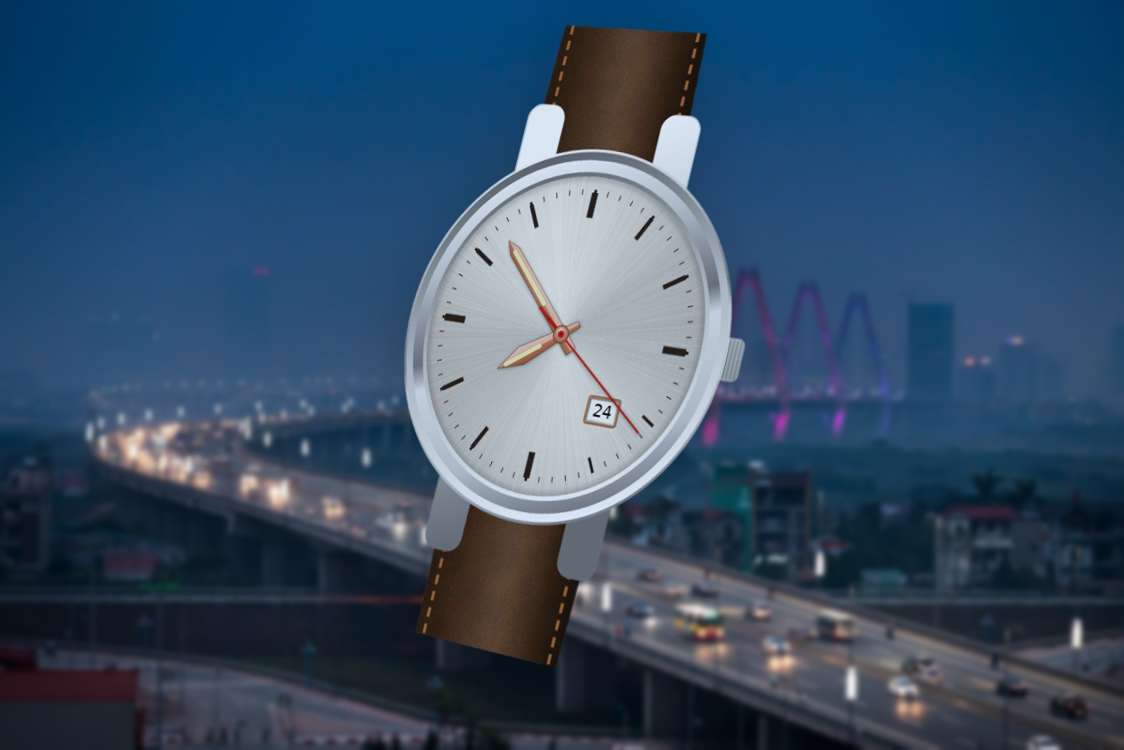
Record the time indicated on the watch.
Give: 7:52:21
